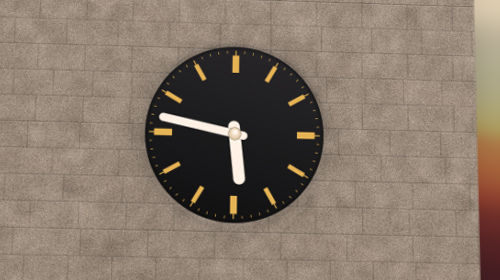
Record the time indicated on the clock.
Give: 5:47
